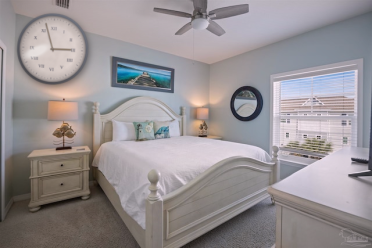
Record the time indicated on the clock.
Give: 2:57
